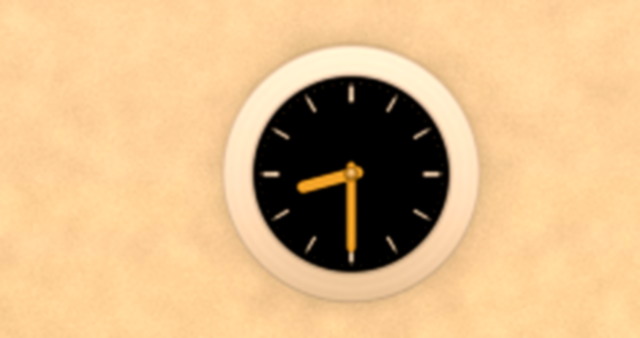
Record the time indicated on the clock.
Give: 8:30
